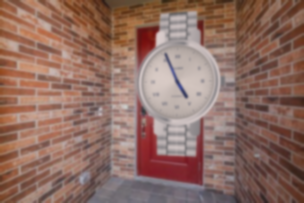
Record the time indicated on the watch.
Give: 4:56
